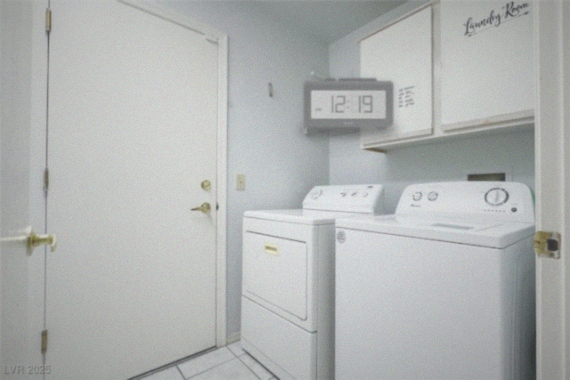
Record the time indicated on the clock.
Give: 12:19
